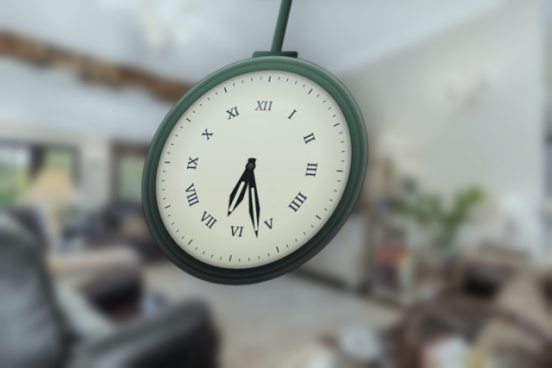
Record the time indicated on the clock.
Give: 6:27
